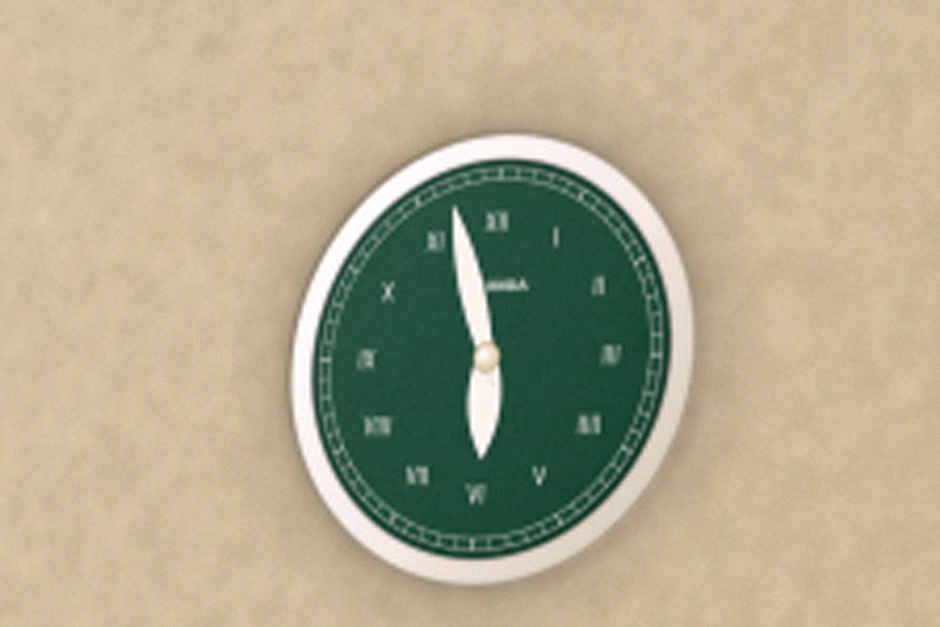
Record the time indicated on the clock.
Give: 5:57
